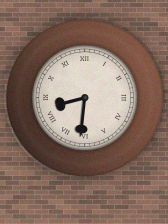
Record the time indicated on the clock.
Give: 8:31
